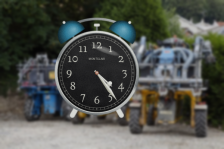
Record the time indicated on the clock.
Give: 4:24
